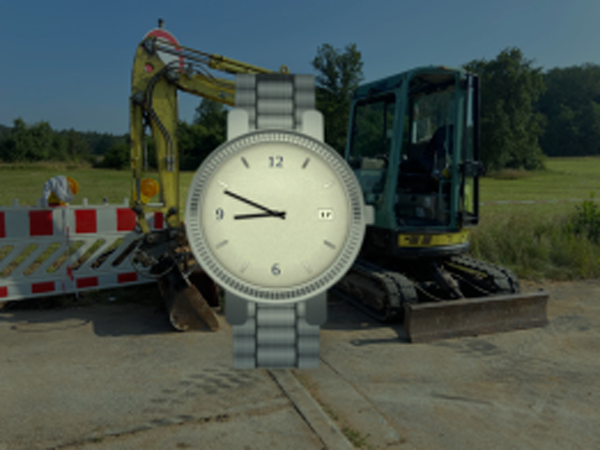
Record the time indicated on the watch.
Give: 8:49
